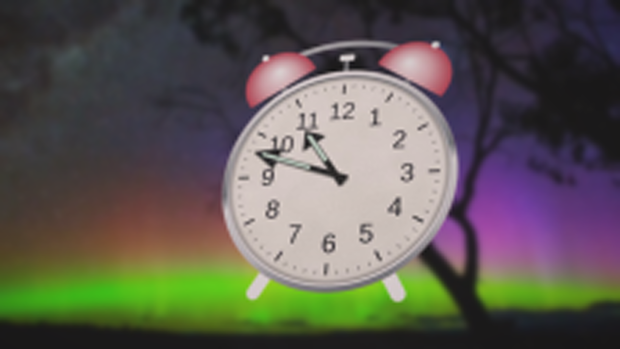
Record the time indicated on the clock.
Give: 10:48
